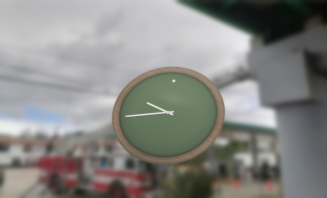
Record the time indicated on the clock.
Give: 9:43
